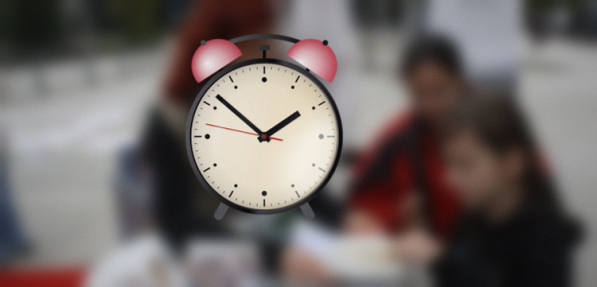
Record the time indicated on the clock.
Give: 1:51:47
